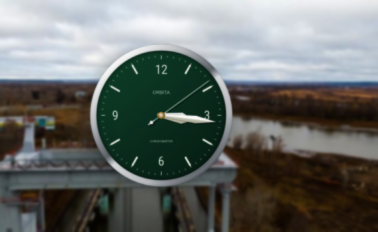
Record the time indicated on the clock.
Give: 3:16:09
